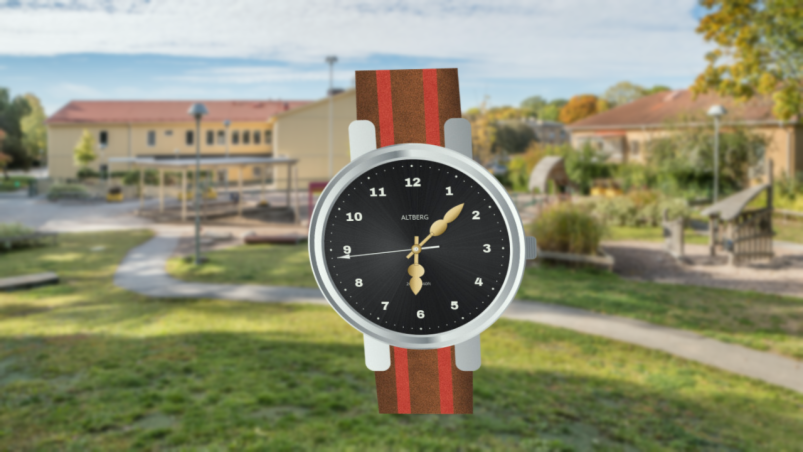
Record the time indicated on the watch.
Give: 6:07:44
